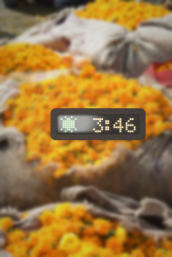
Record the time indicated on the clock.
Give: 3:46
